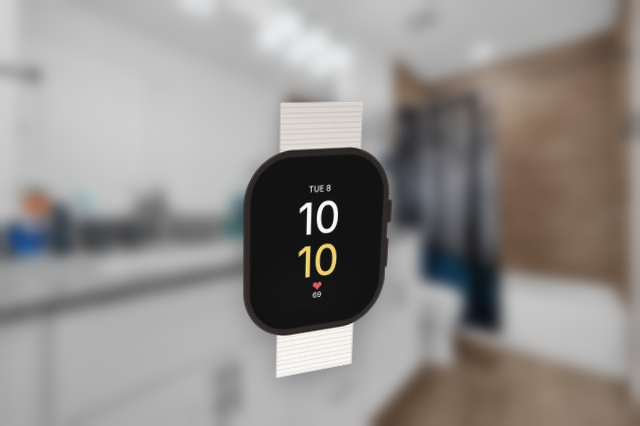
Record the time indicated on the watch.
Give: 10:10
